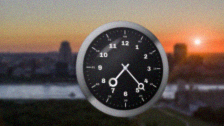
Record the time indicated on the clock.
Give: 7:23
